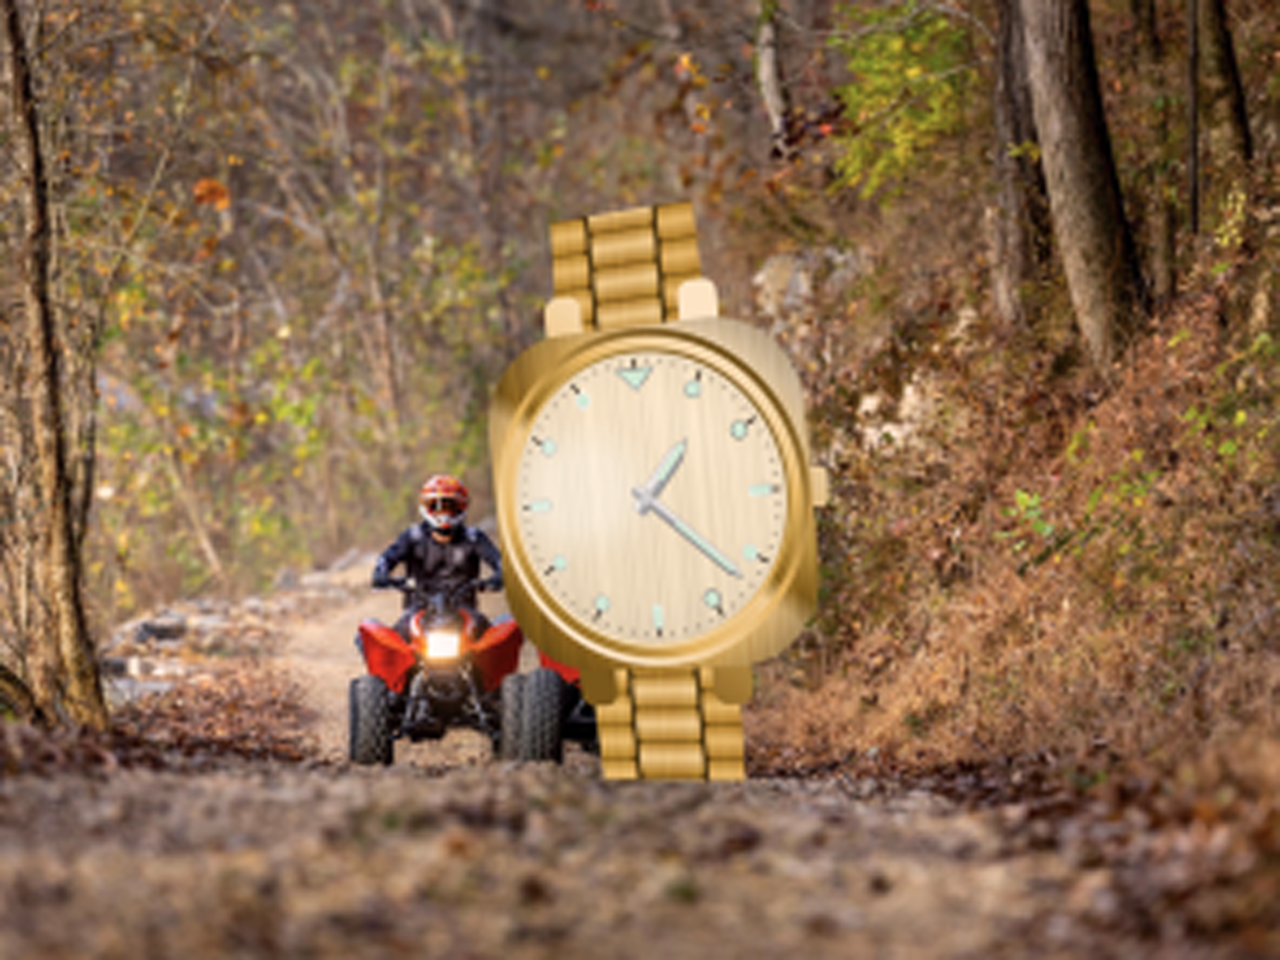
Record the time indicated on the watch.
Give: 1:22
